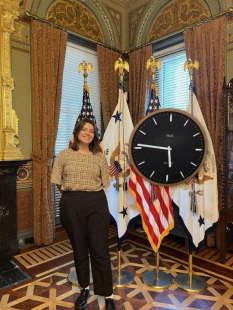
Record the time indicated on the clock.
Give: 5:46
